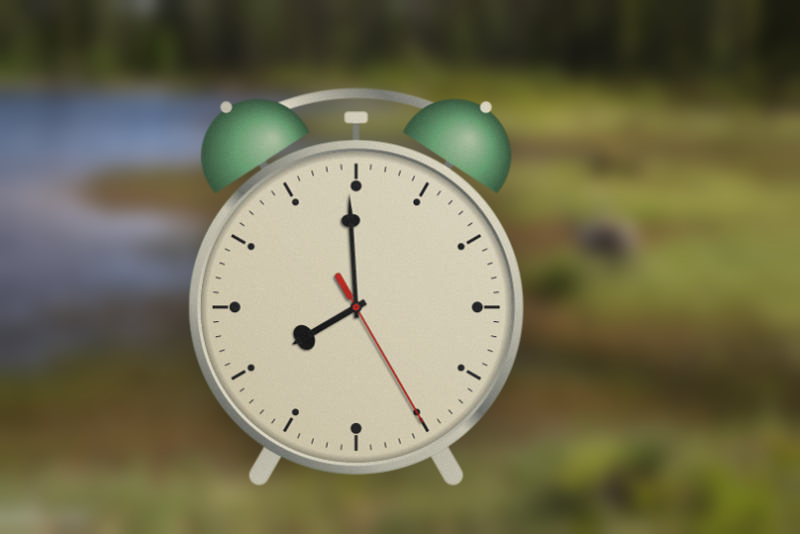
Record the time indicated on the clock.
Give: 7:59:25
